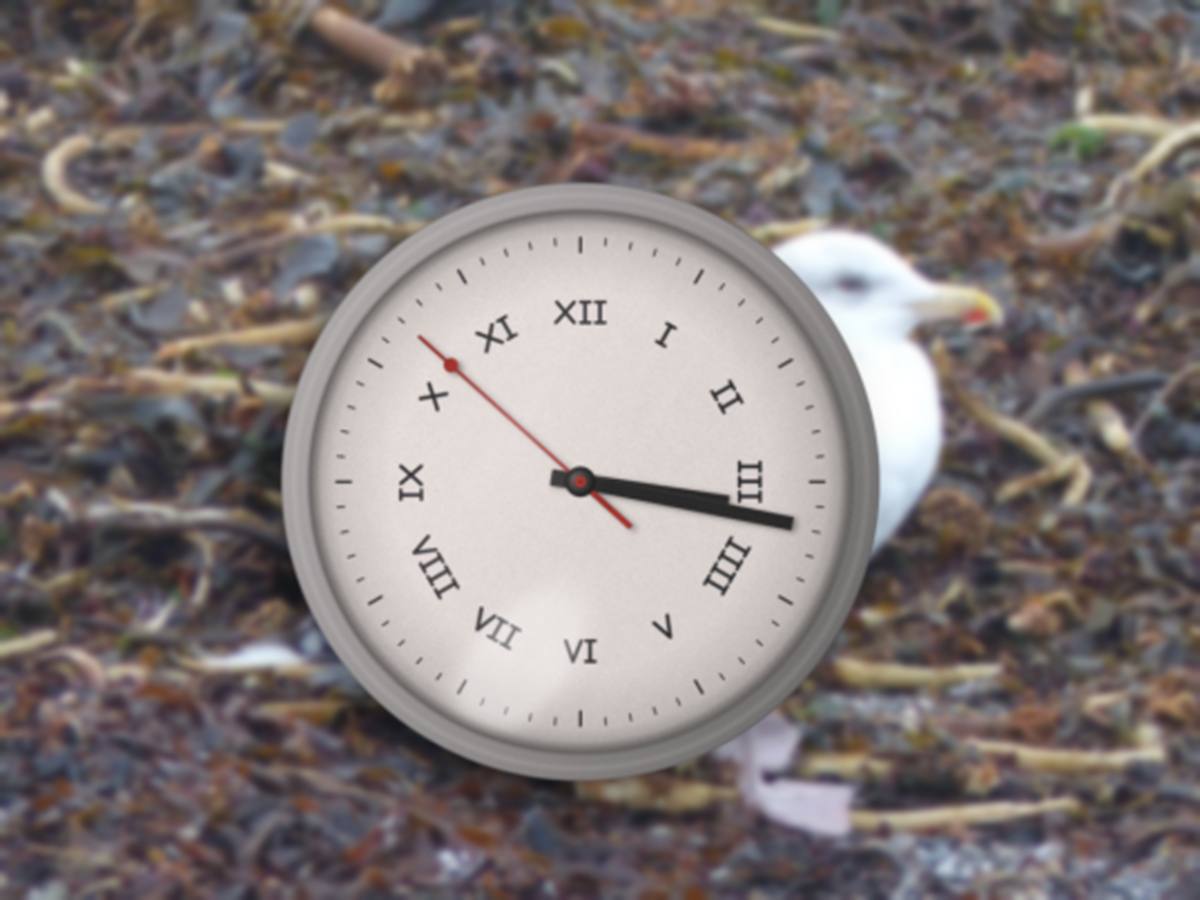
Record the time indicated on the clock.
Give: 3:16:52
